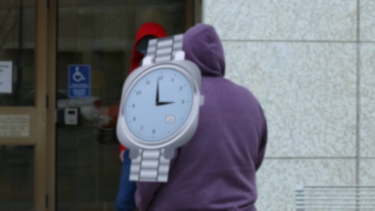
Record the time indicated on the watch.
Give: 2:59
